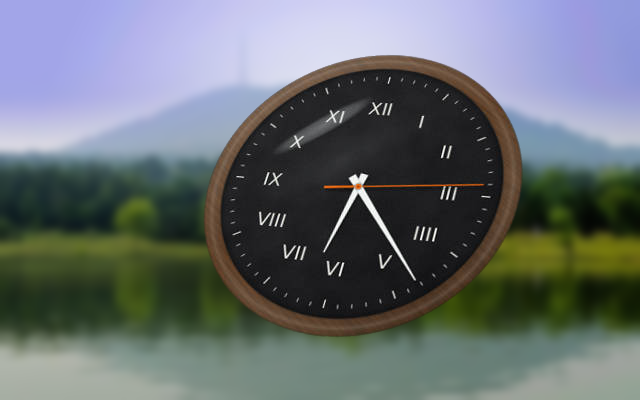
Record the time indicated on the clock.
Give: 6:23:14
